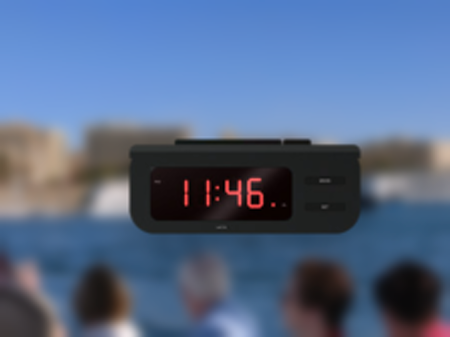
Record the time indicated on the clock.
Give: 11:46
